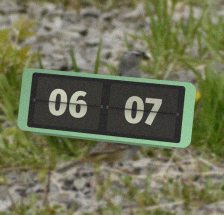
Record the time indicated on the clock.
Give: 6:07
